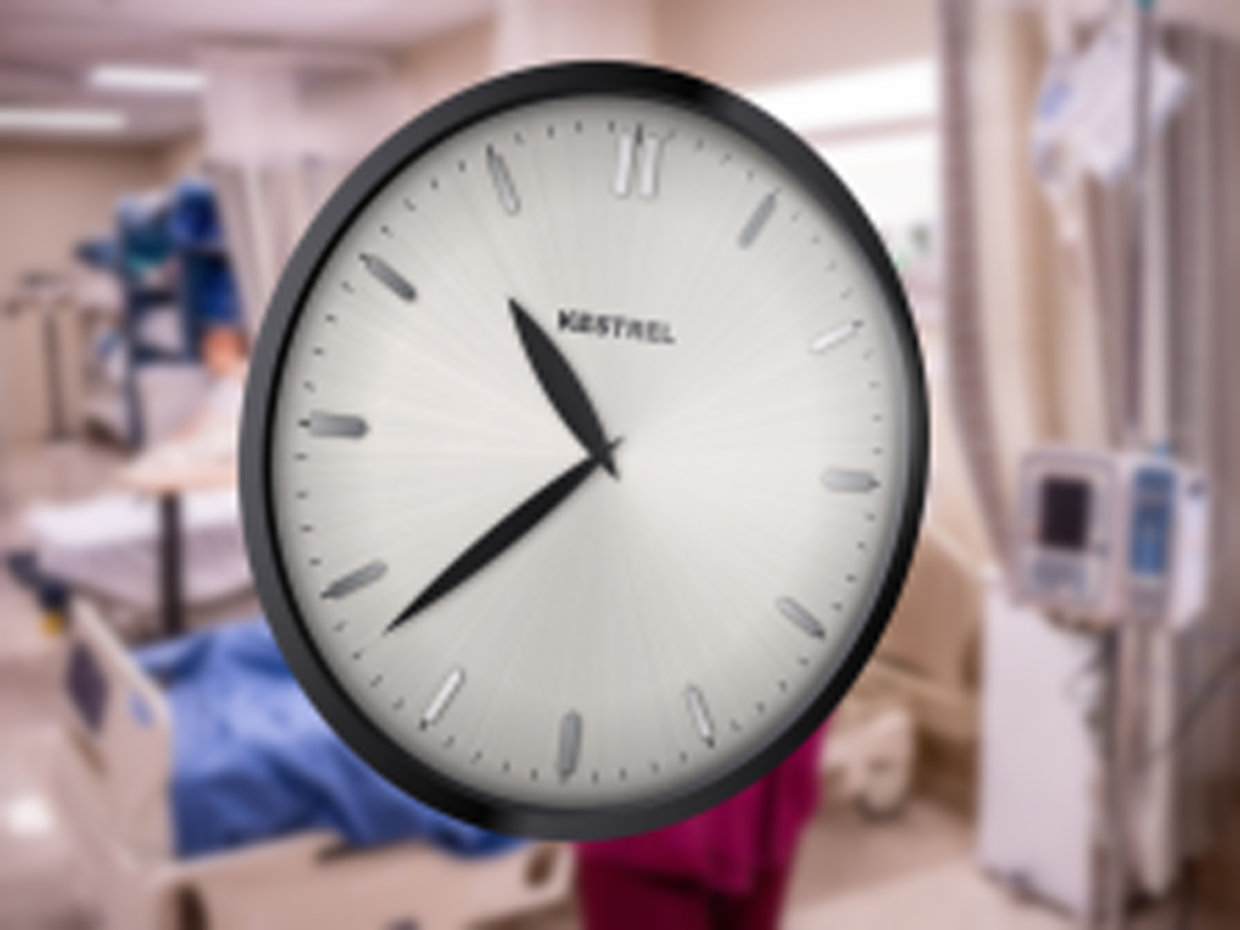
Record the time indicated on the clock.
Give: 10:38
